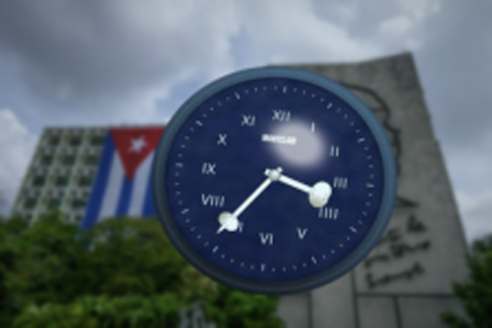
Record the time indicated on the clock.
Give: 3:36
